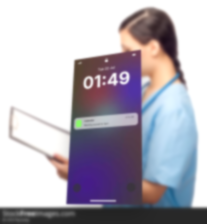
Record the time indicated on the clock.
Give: 1:49
